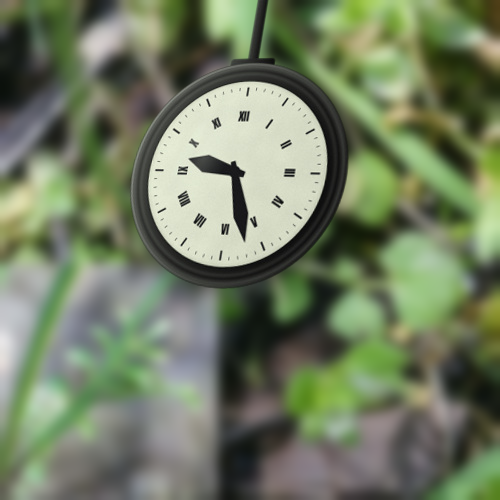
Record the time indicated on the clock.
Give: 9:27
